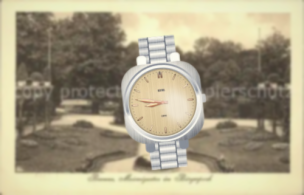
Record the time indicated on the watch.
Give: 8:47
